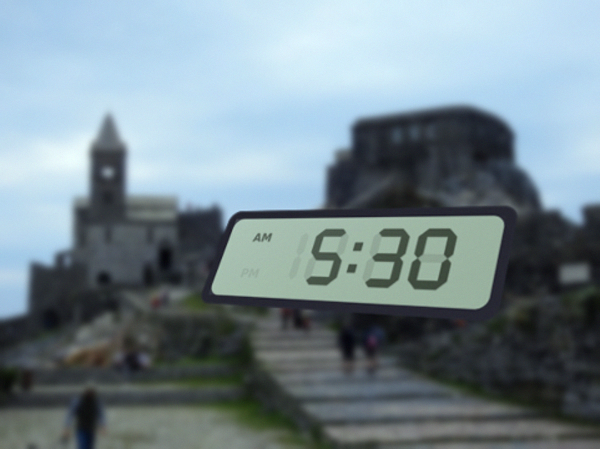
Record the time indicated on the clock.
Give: 5:30
